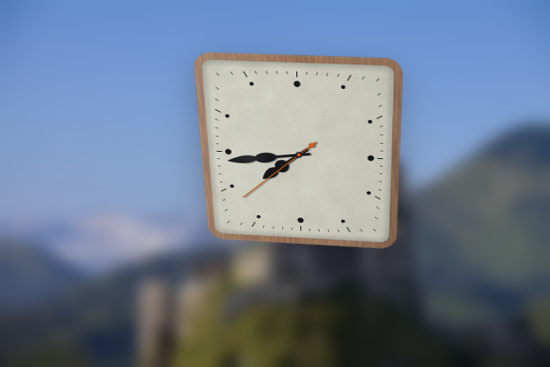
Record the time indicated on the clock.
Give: 7:43:38
